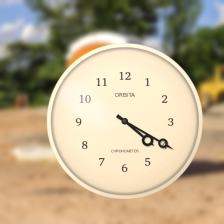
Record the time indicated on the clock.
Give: 4:20
